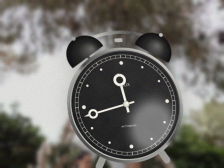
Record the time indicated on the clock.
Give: 11:43
